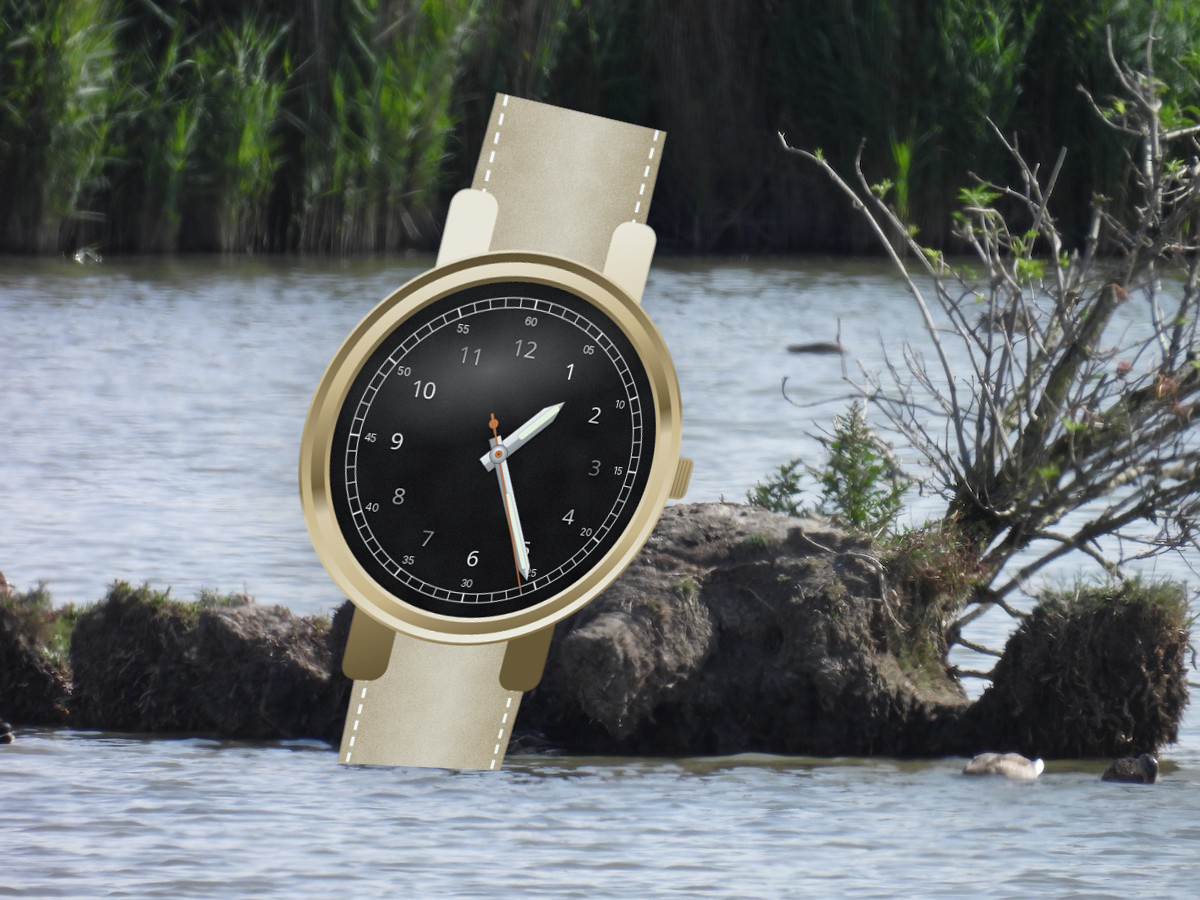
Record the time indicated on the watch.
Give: 1:25:26
